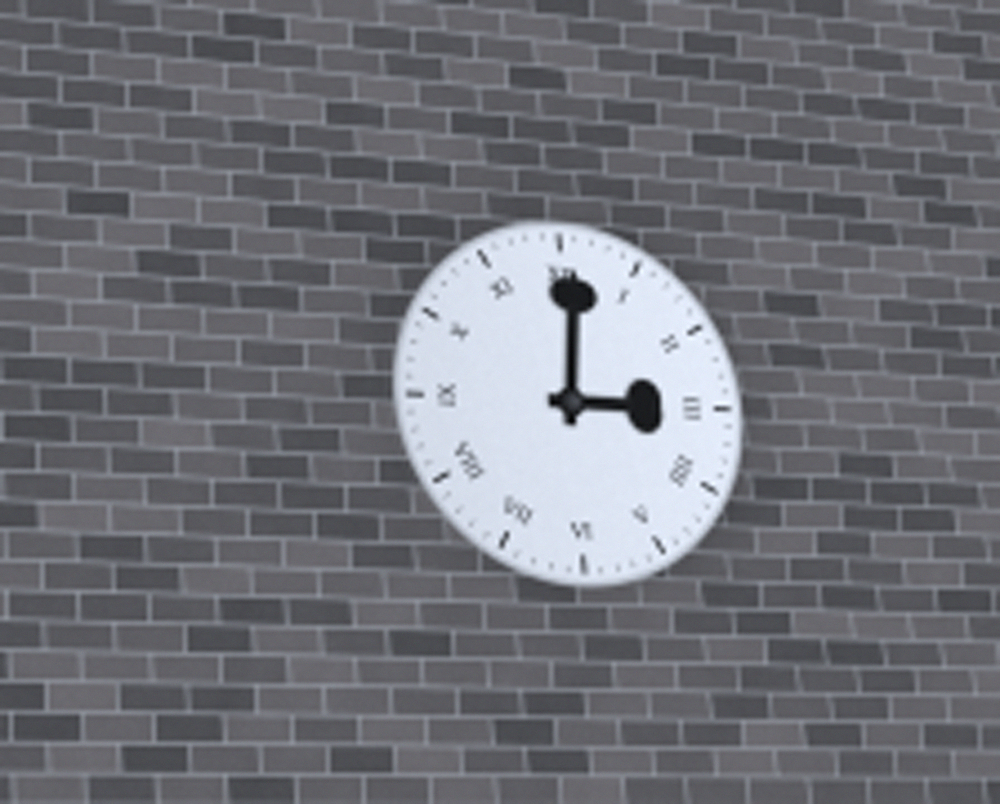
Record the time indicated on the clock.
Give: 3:01
